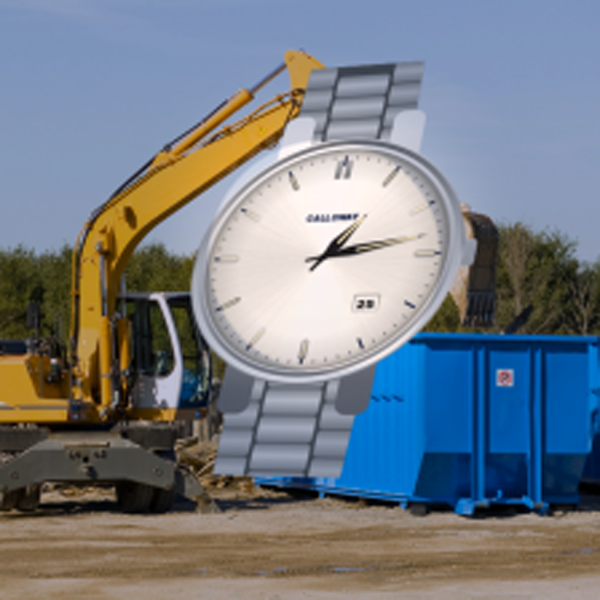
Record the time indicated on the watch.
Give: 1:13
